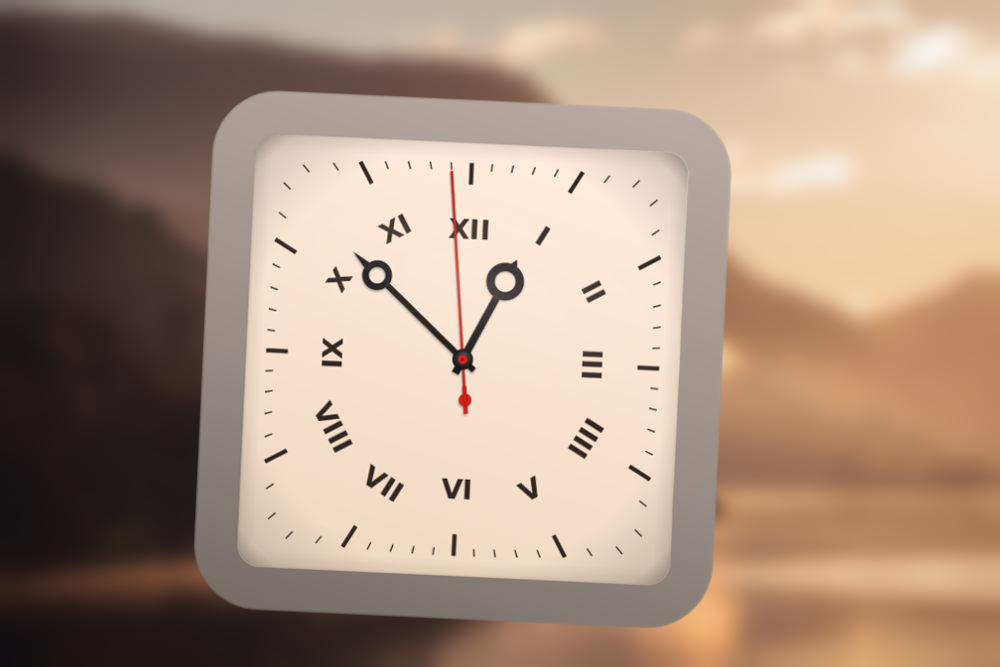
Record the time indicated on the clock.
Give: 12:51:59
